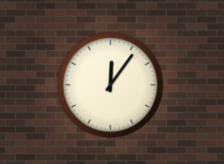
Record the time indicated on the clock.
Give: 12:06
